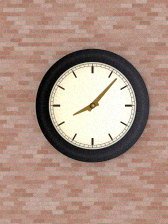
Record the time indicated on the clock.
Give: 8:07
